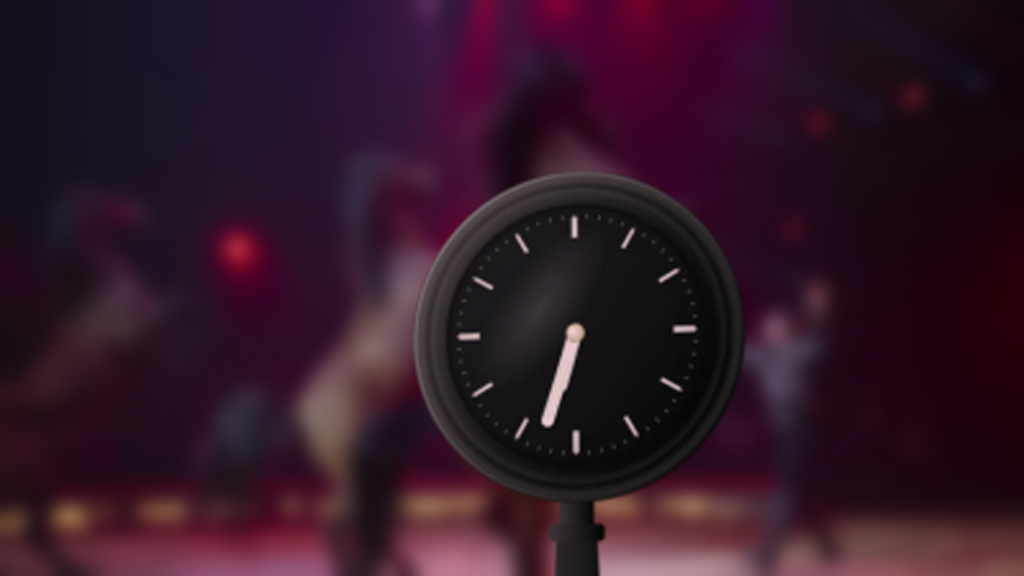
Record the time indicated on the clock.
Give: 6:33
